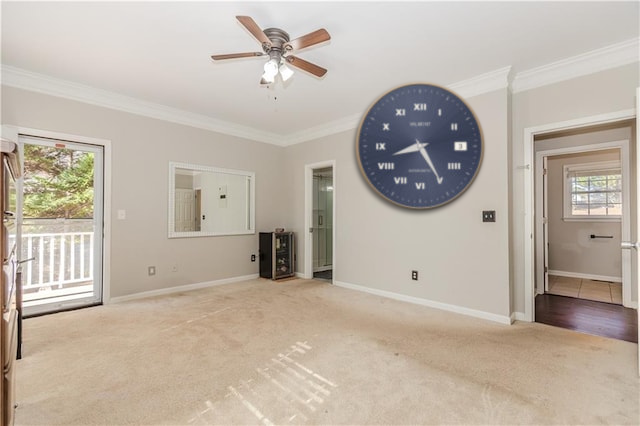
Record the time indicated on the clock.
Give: 8:25
